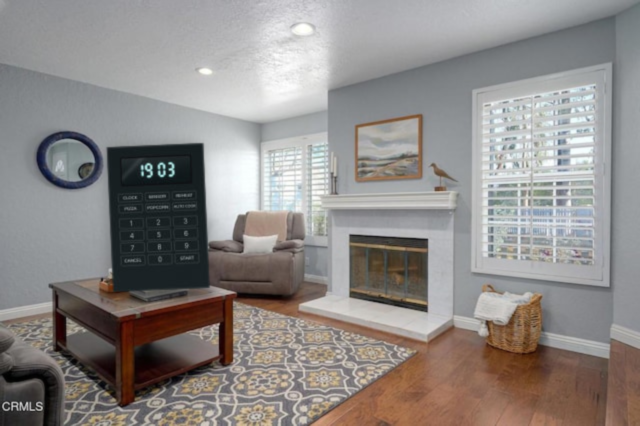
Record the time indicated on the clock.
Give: 19:03
